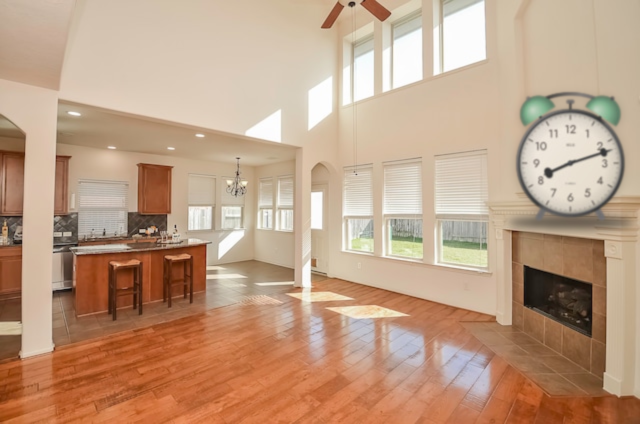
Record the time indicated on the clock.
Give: 8:12
